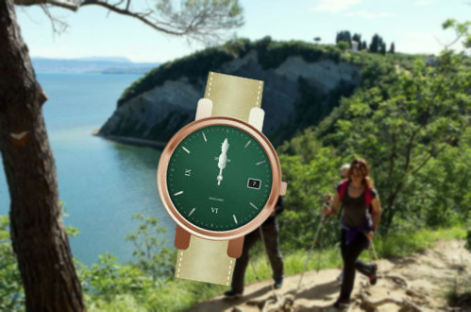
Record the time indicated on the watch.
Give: 12:00
